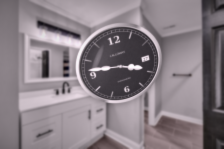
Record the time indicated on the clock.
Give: 3:47
